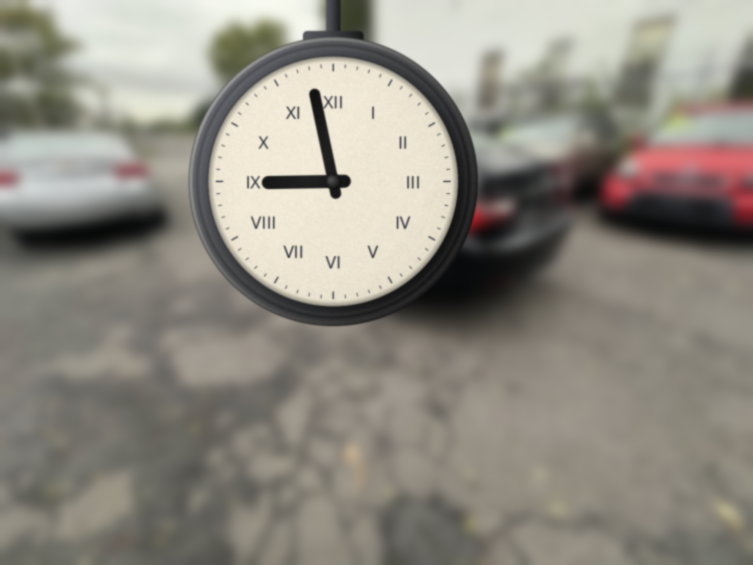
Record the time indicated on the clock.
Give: 8:58
